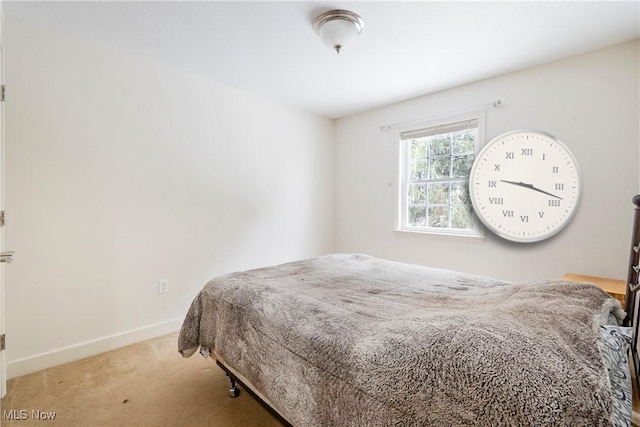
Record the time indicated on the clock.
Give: 9:18
